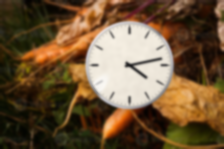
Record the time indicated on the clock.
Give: 4:13
